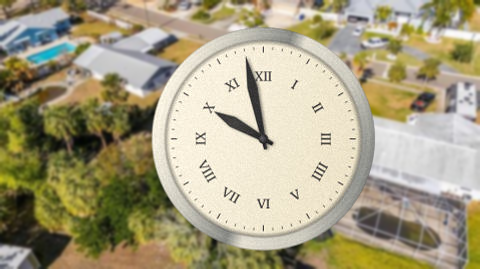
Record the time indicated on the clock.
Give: 9:58
